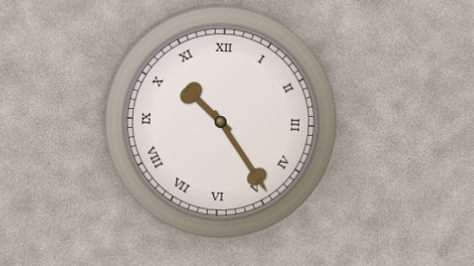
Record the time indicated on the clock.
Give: 10:24
